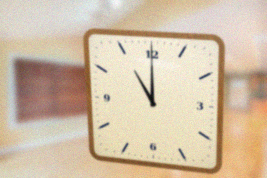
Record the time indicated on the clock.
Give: 11:00
